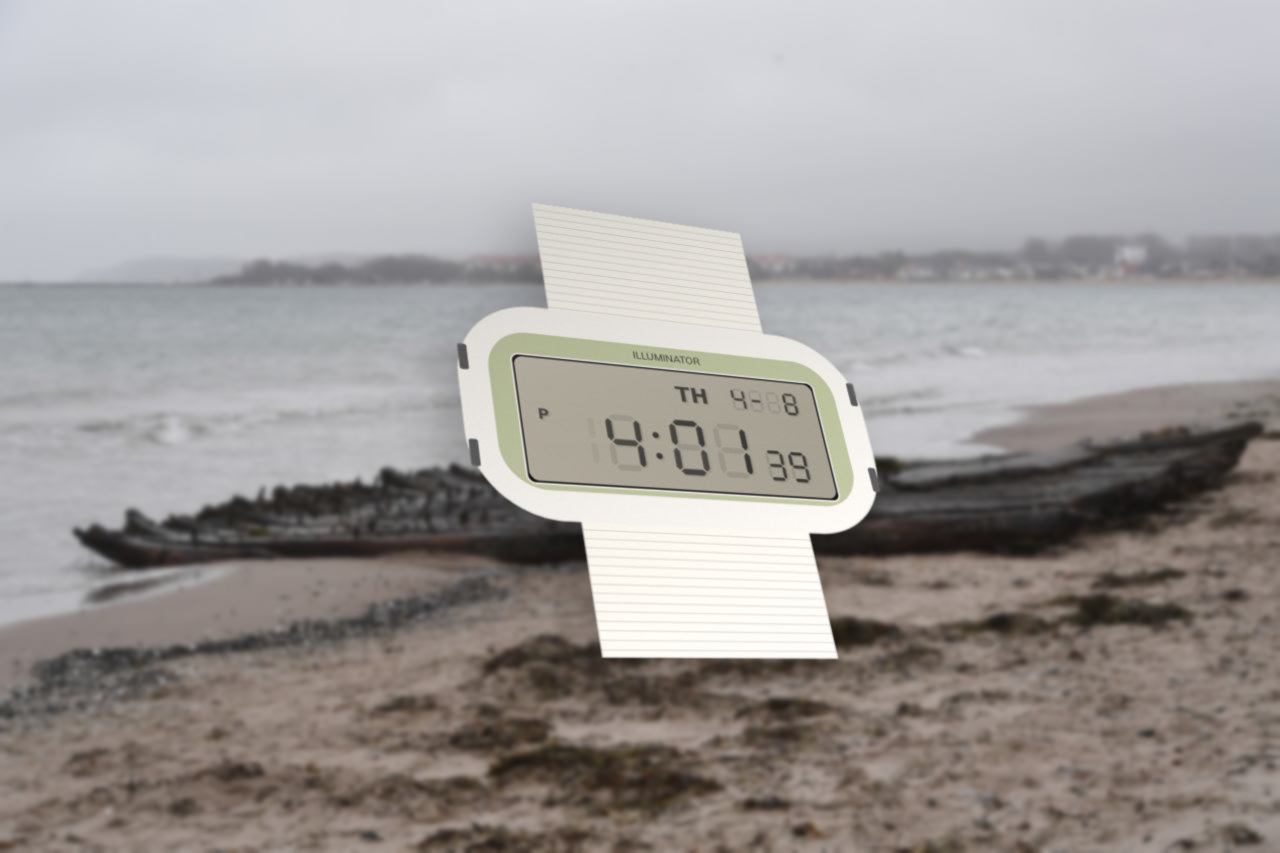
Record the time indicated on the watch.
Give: 4:01:39
